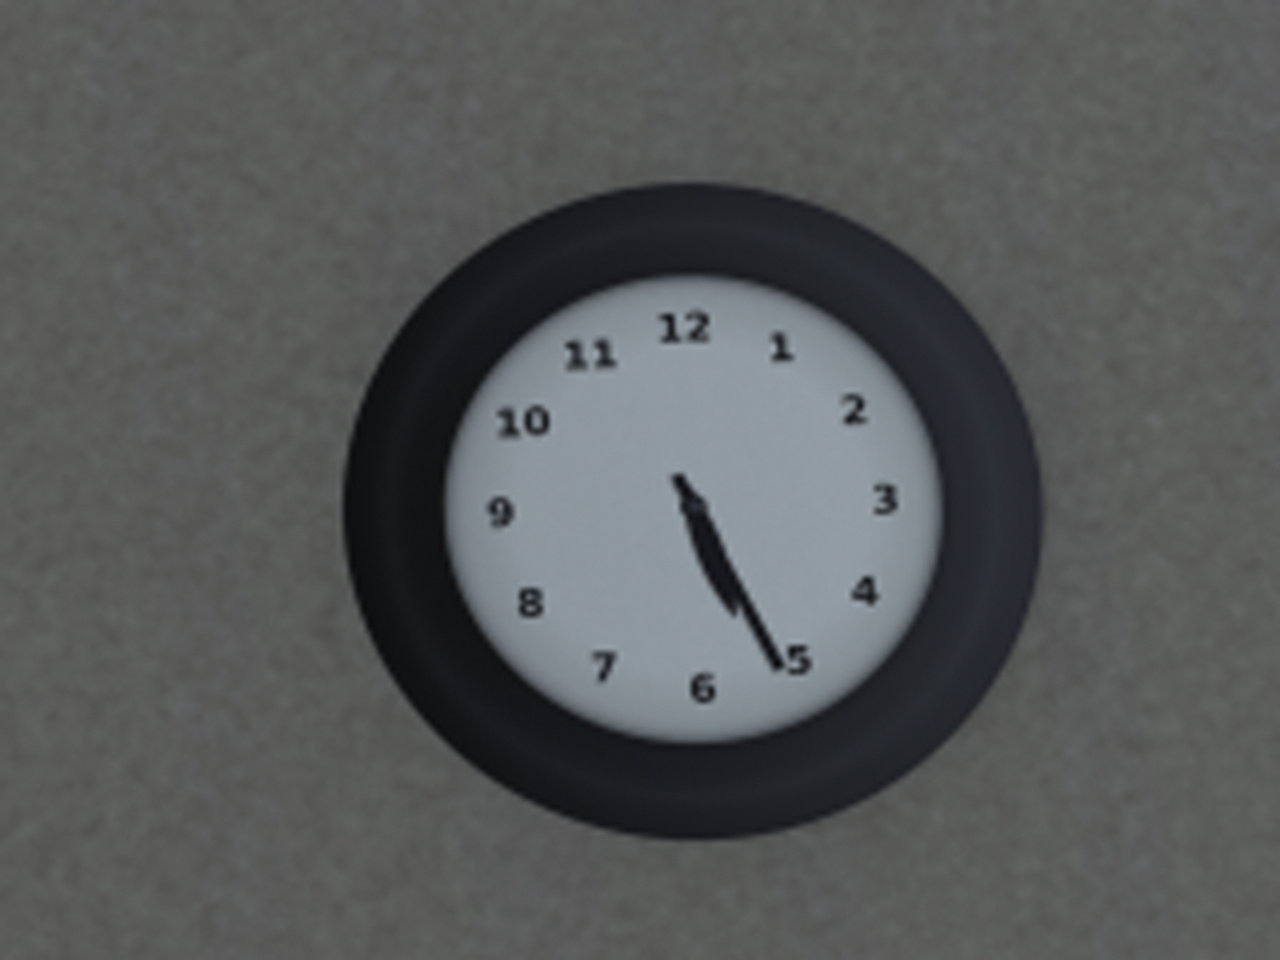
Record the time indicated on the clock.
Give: 5:26
